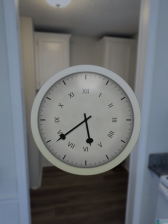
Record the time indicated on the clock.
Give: 5:39
